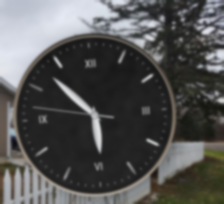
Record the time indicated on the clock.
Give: 5:52:47
